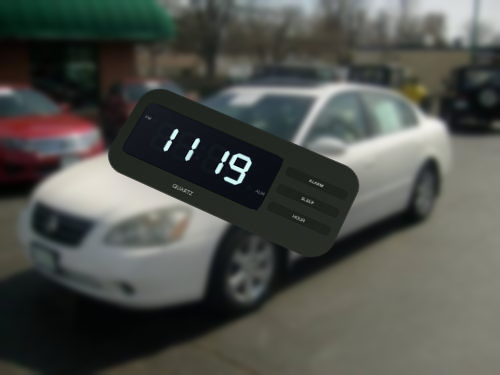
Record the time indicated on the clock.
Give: 11:19
